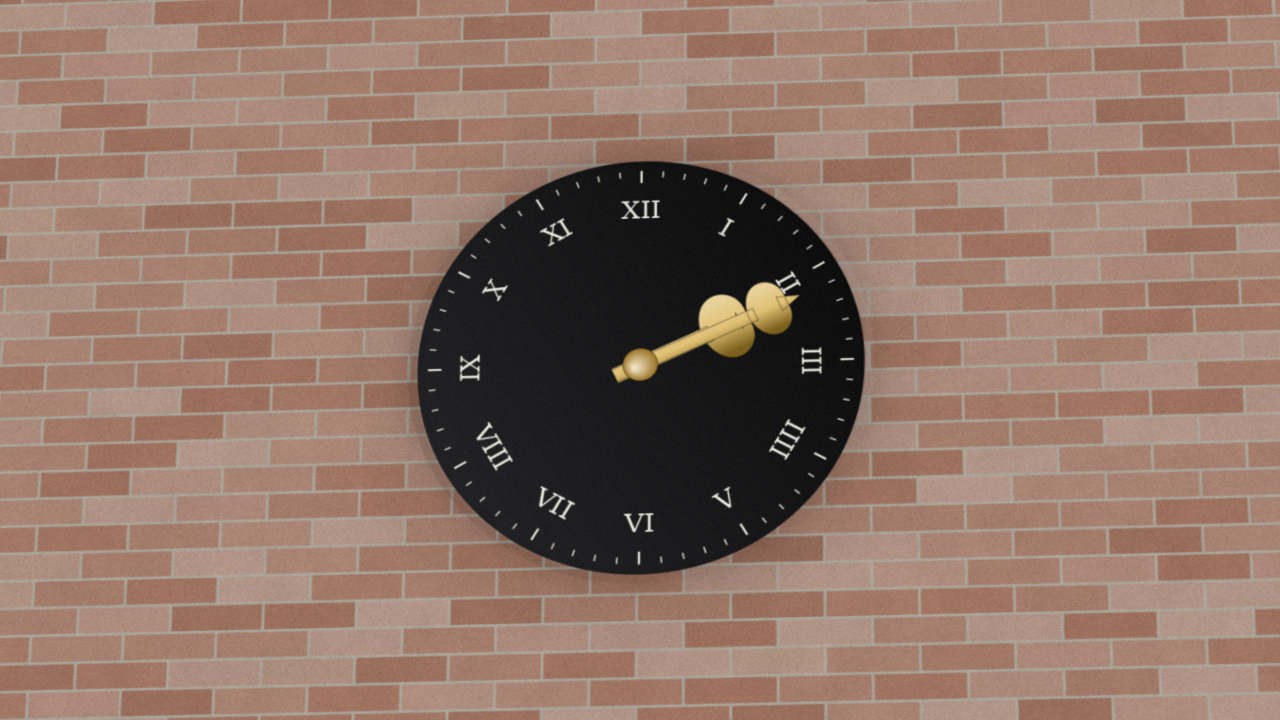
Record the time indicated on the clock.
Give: 2:11
